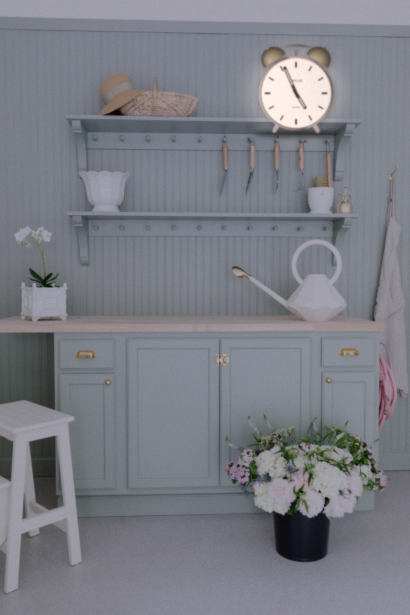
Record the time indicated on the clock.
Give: 4:56
